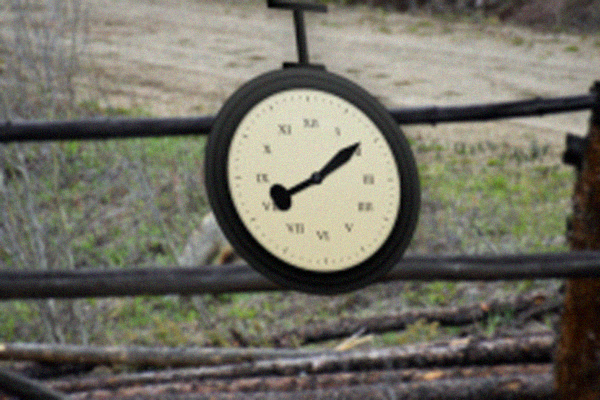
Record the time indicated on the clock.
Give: 8:09
